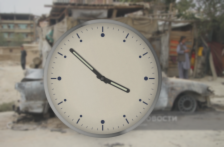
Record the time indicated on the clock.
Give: 3:52
